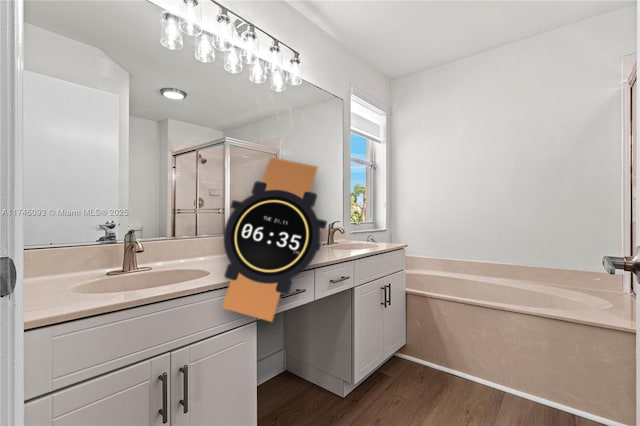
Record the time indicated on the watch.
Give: 6:35
